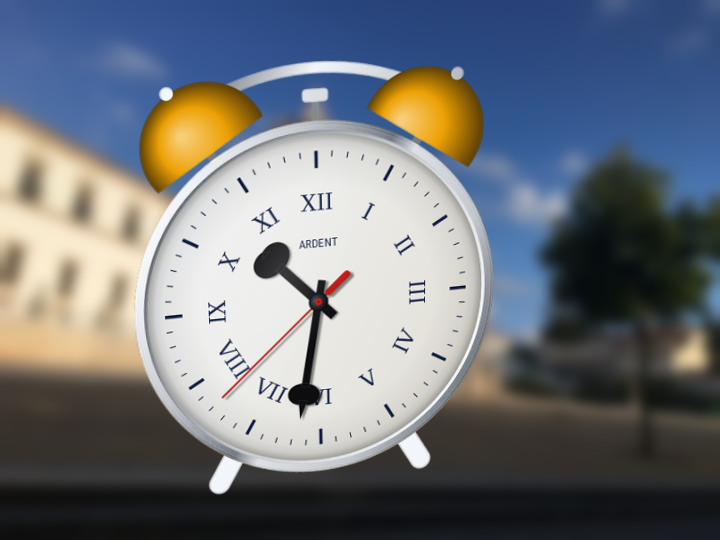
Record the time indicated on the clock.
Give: 10:31:38
